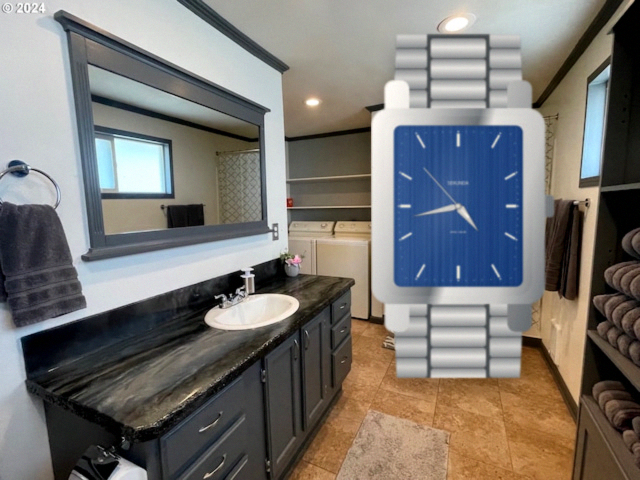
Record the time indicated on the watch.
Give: 4:42:53
